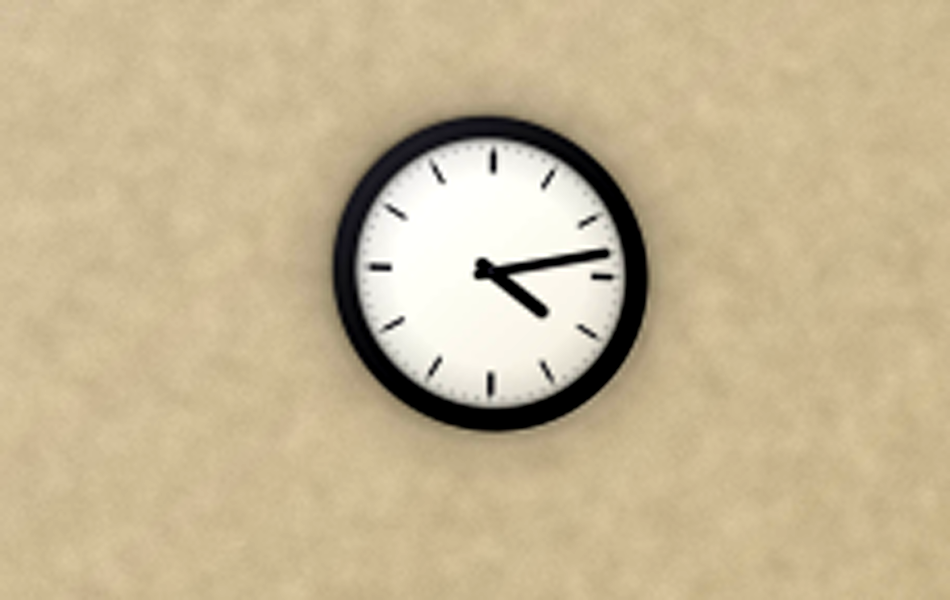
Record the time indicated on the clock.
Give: 4:13
